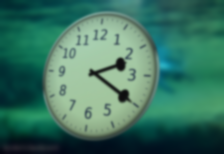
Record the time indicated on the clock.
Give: 2:20
